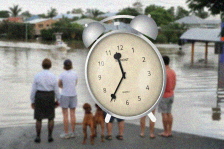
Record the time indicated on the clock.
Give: 11:36
